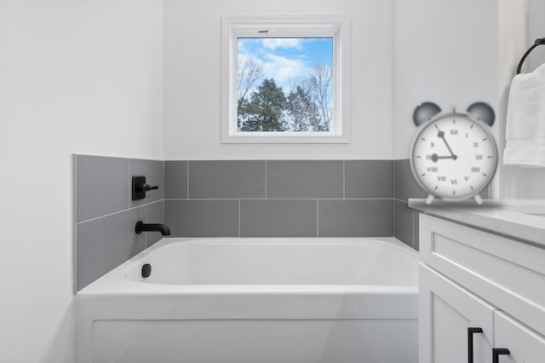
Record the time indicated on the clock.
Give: 8:55
